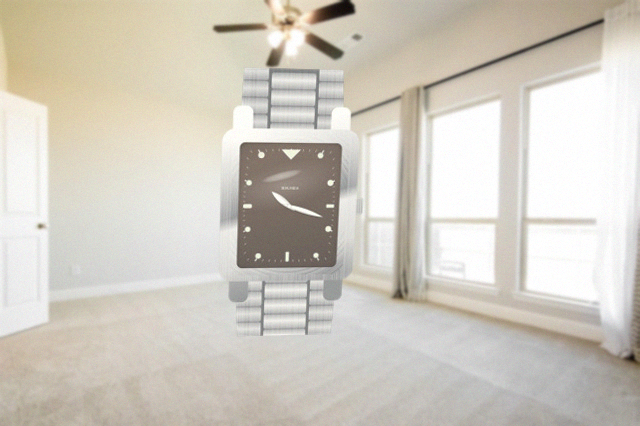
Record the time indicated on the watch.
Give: 10:18
